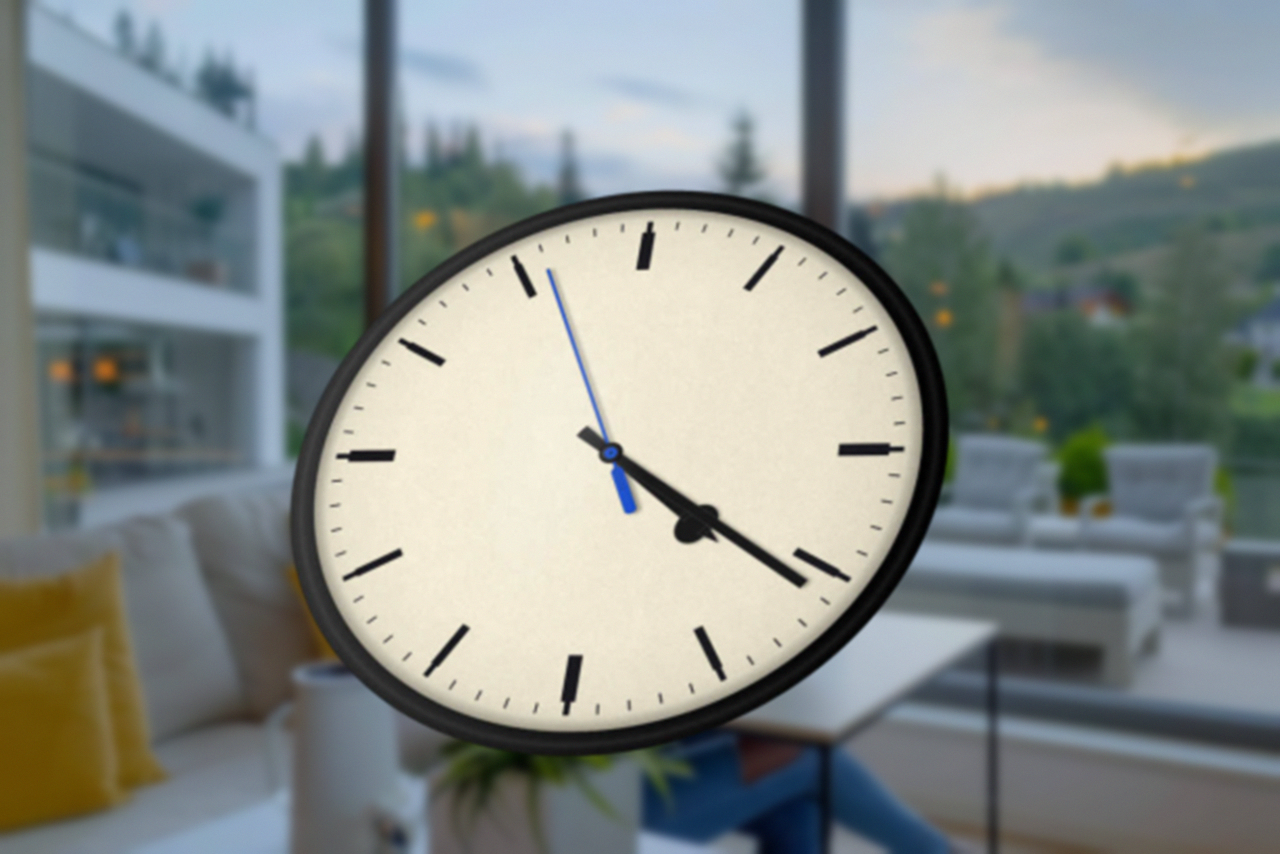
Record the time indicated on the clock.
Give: 4:20:56
